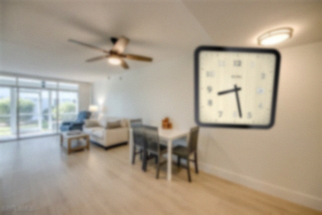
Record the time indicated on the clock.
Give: 8:28
